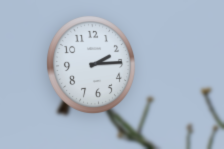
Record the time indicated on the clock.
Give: 2:15
